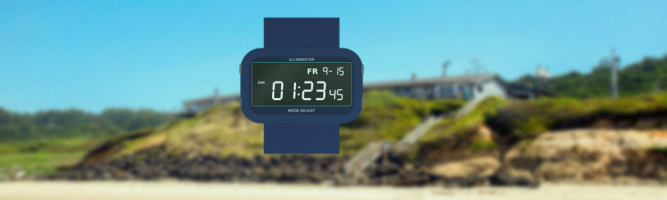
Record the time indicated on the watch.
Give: 1:23:45
